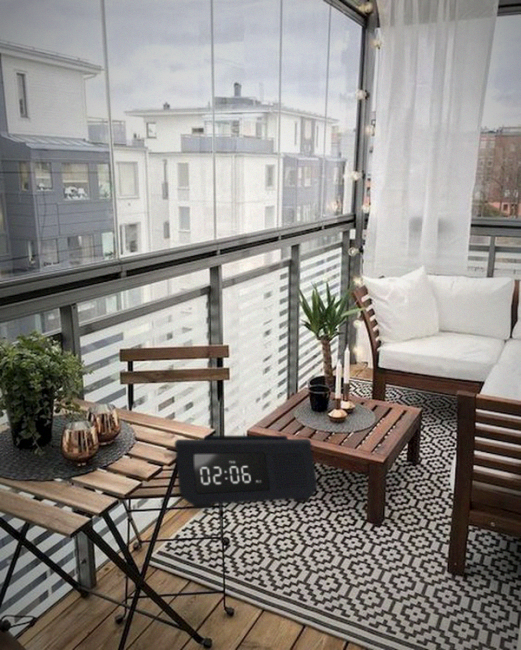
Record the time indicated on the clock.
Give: 2:06
